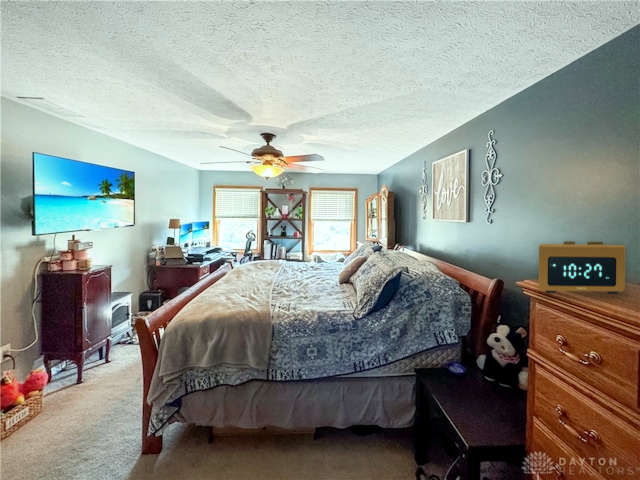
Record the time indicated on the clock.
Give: 10:27
